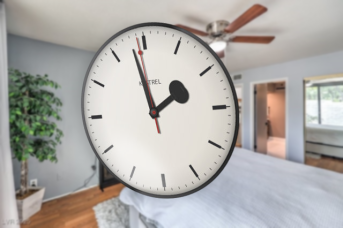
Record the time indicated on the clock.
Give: 1:57:59
